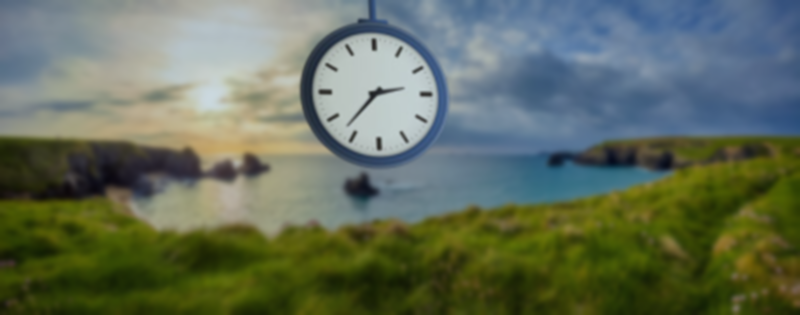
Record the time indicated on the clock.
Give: 2:37
